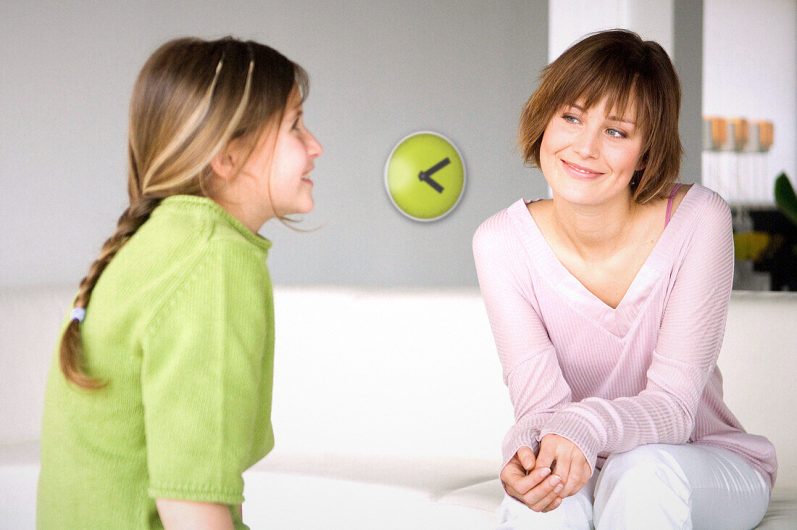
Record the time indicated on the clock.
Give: 4:10
